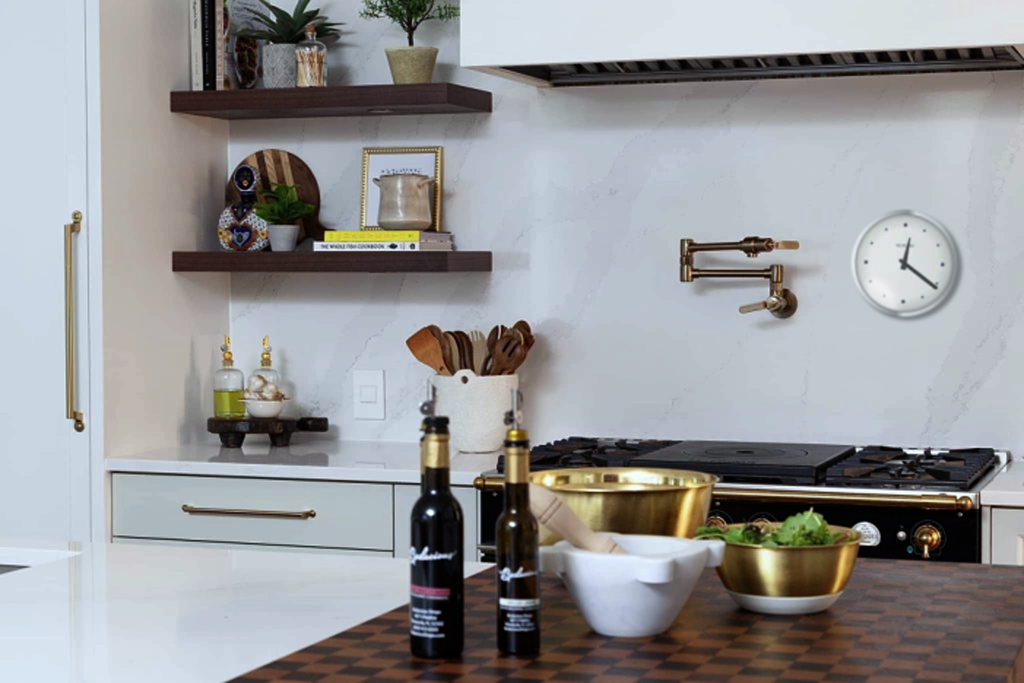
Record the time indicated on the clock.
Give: 12:21
